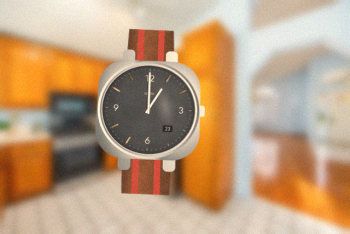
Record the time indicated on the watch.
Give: 1:00
